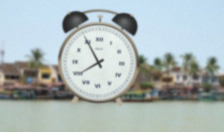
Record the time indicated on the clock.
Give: 7:55
